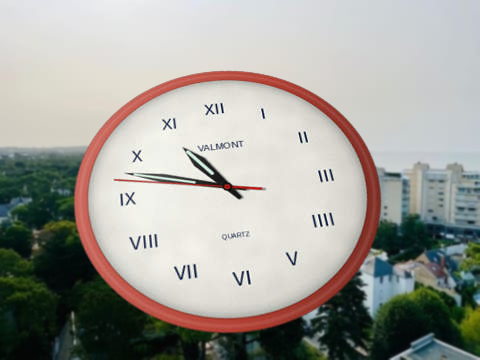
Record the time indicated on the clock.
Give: 10:47:47
